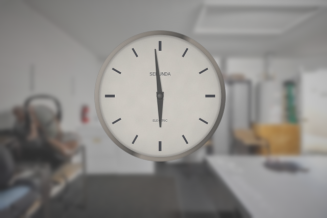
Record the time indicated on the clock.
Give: 5:59
